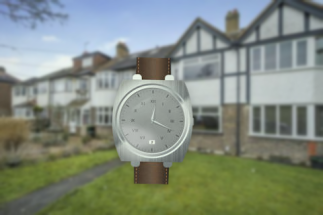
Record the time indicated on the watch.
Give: 12:19
